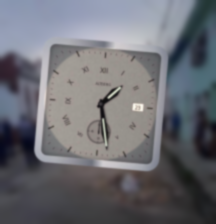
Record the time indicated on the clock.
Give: 1:28
